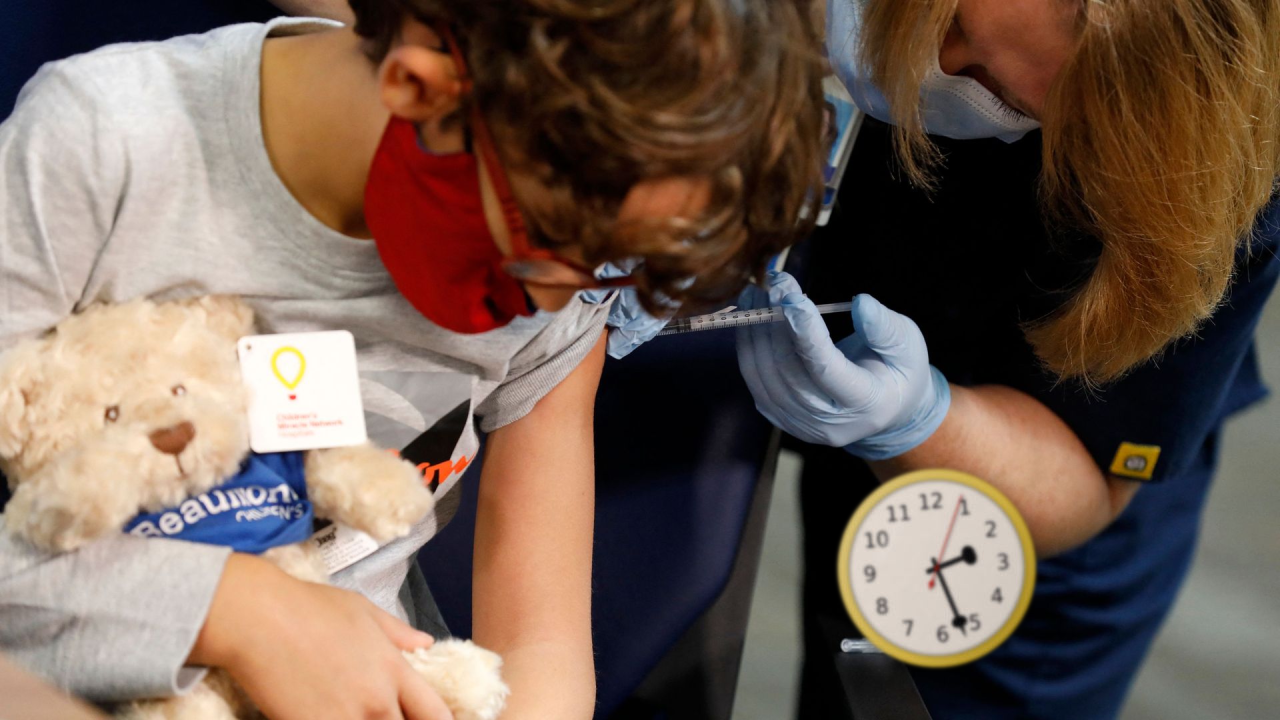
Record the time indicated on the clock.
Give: 2:27:04
